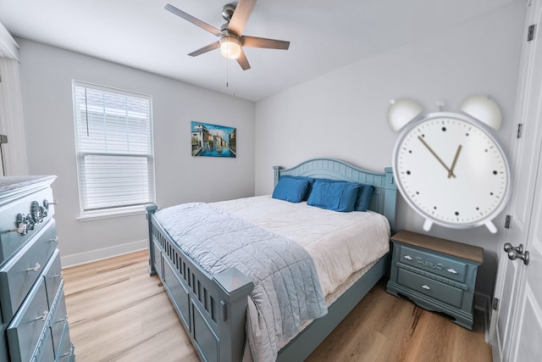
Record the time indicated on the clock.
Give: 12:54
